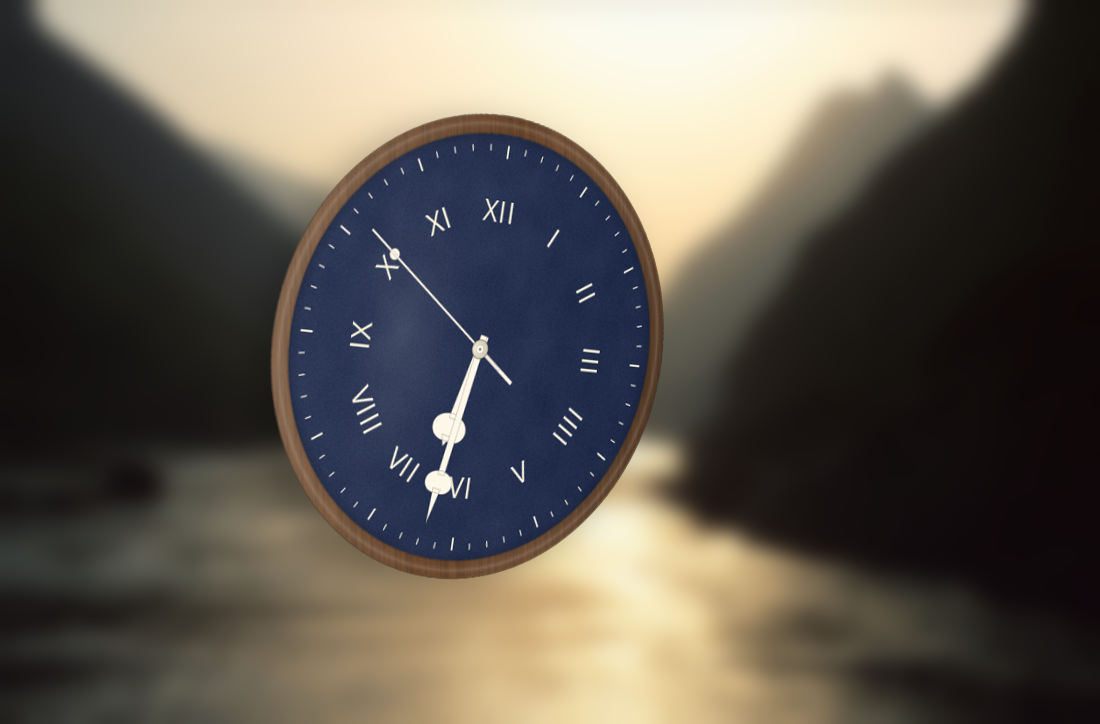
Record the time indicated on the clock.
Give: 6:31:51
